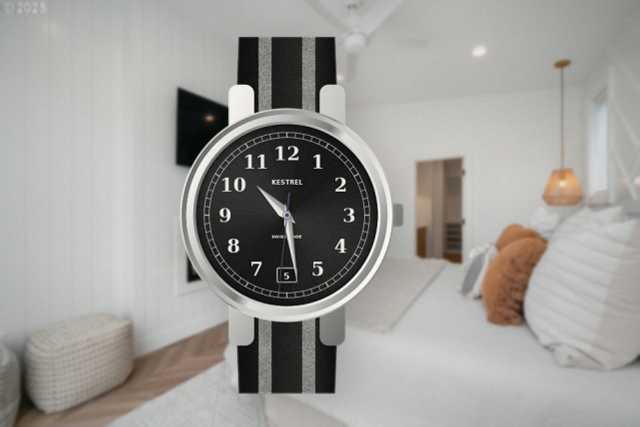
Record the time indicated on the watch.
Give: 10:28:31
